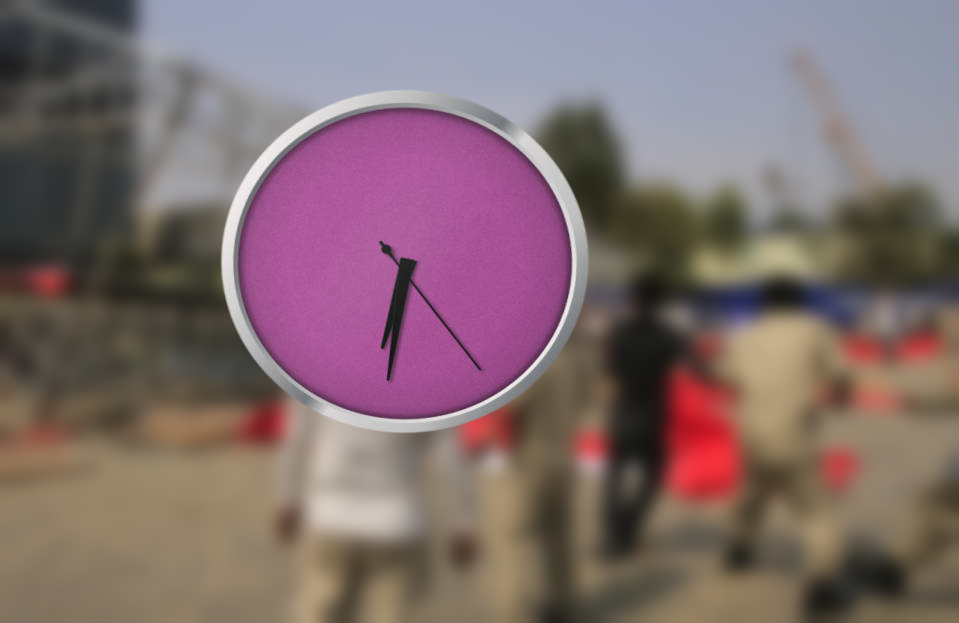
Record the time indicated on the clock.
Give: 6:31:24
